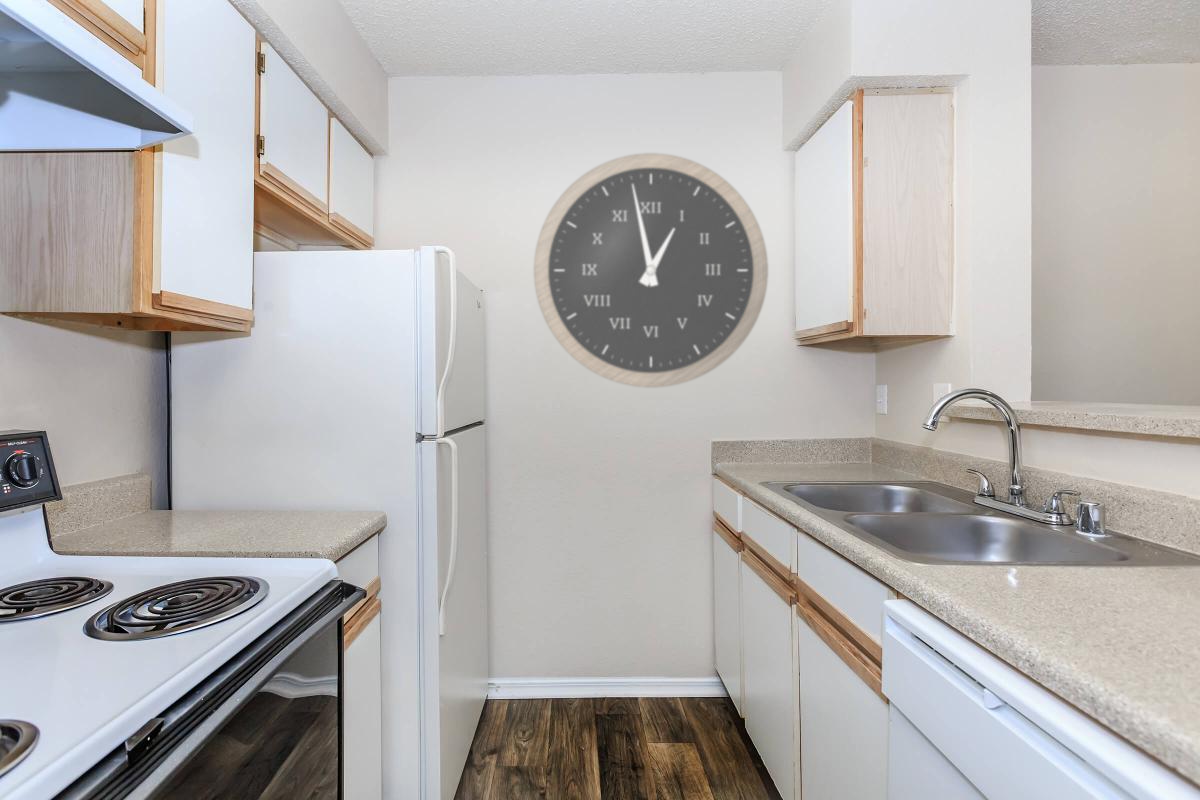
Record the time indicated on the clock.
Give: 12:58
